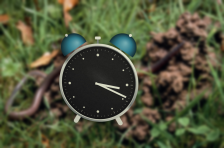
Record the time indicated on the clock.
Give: 3:19
